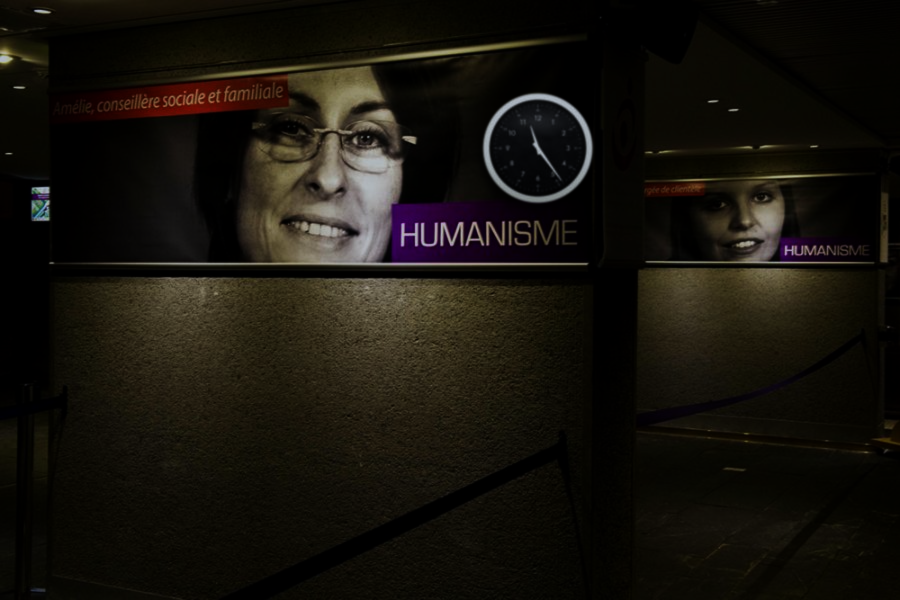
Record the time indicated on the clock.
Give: 11:24
